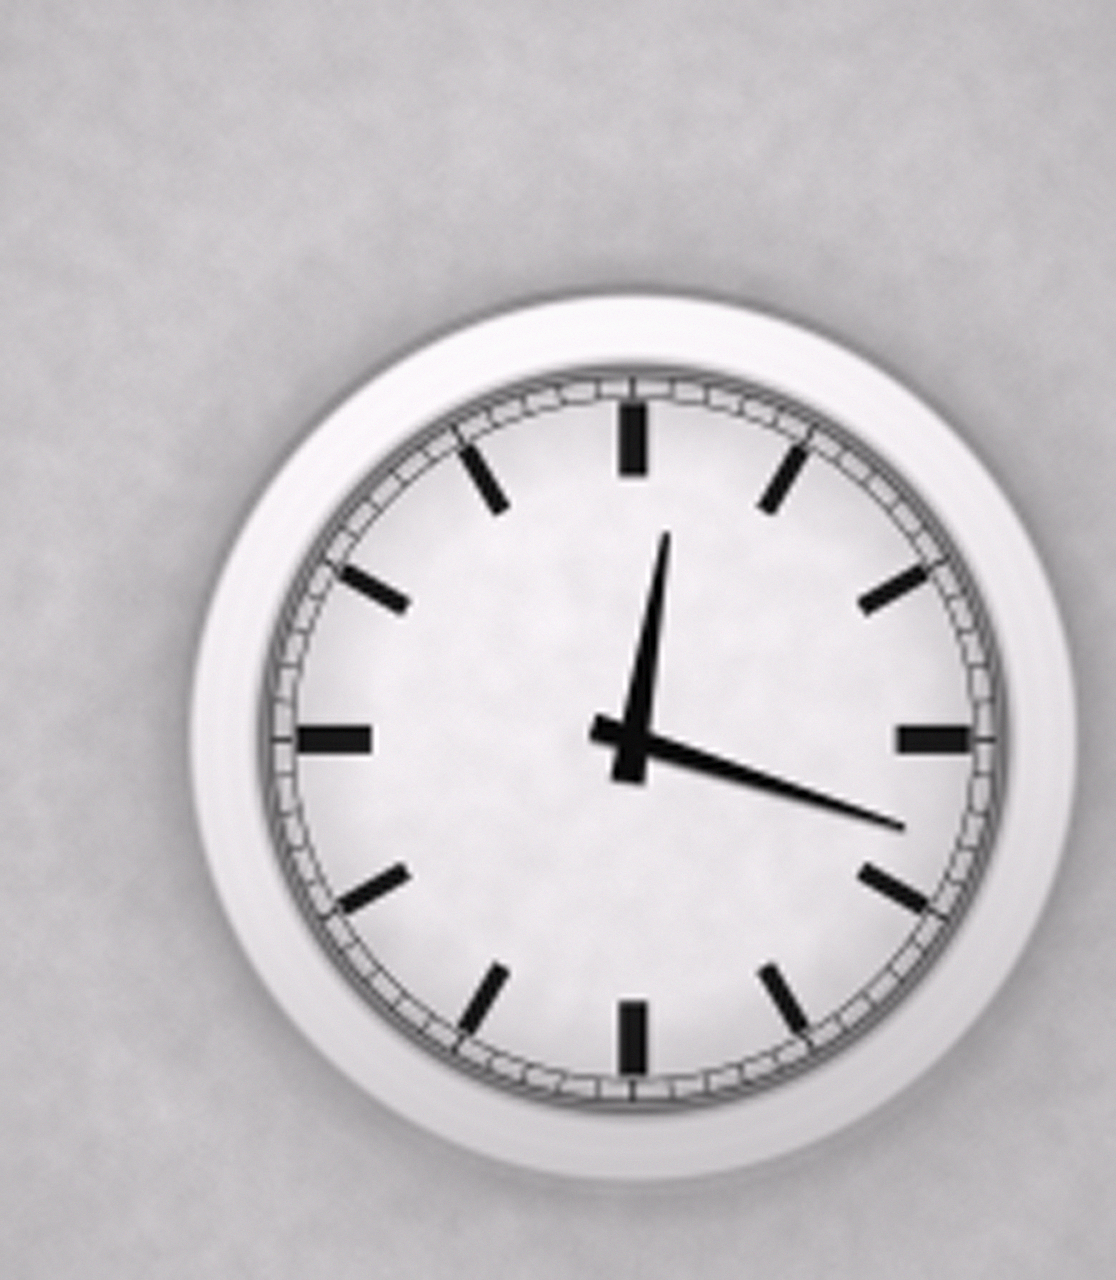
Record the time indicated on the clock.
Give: 12:18
